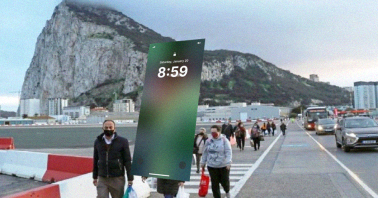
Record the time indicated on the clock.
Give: 8:59
